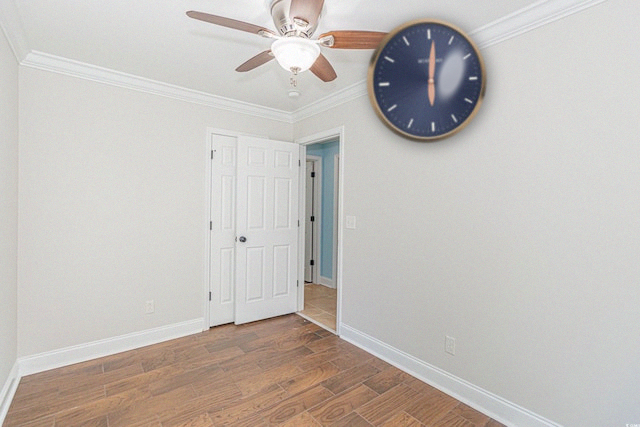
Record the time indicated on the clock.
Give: 6:01
